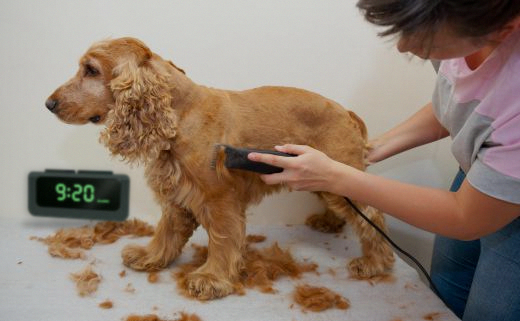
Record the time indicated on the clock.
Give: 9:20
